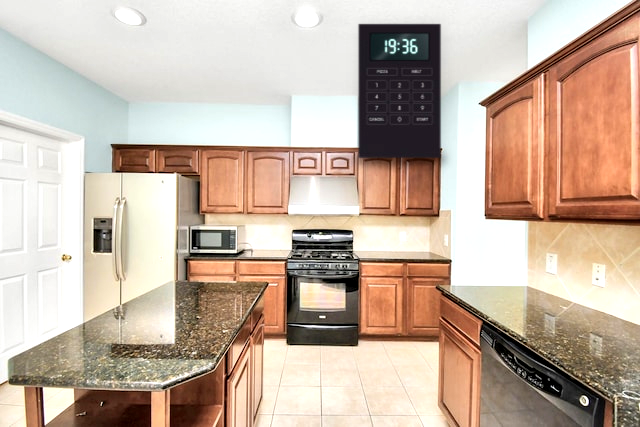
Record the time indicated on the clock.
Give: 19:36
